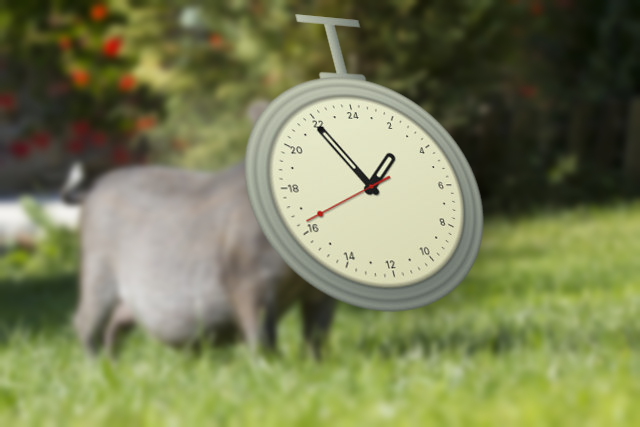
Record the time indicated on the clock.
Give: 2:54:41
